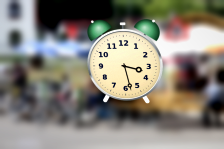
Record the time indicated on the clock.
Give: 3:28
